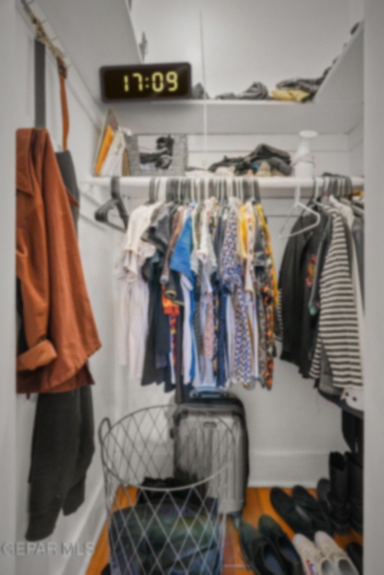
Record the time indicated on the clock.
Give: 17:09
